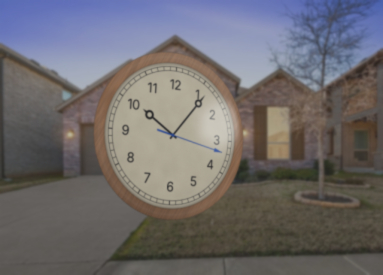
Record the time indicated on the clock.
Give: 10:06:17
